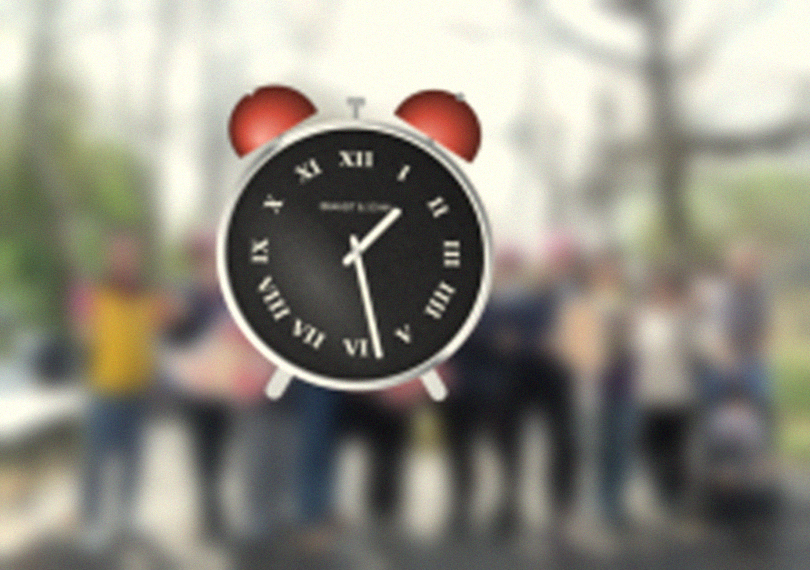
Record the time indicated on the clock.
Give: 1:28
